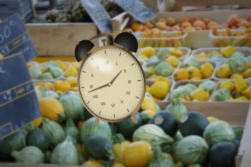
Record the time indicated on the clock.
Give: 1:43
